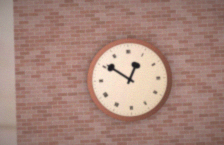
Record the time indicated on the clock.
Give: 12:51
